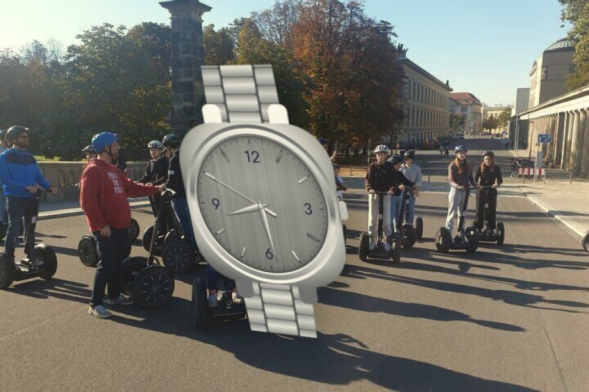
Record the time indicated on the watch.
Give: 8:28:50
